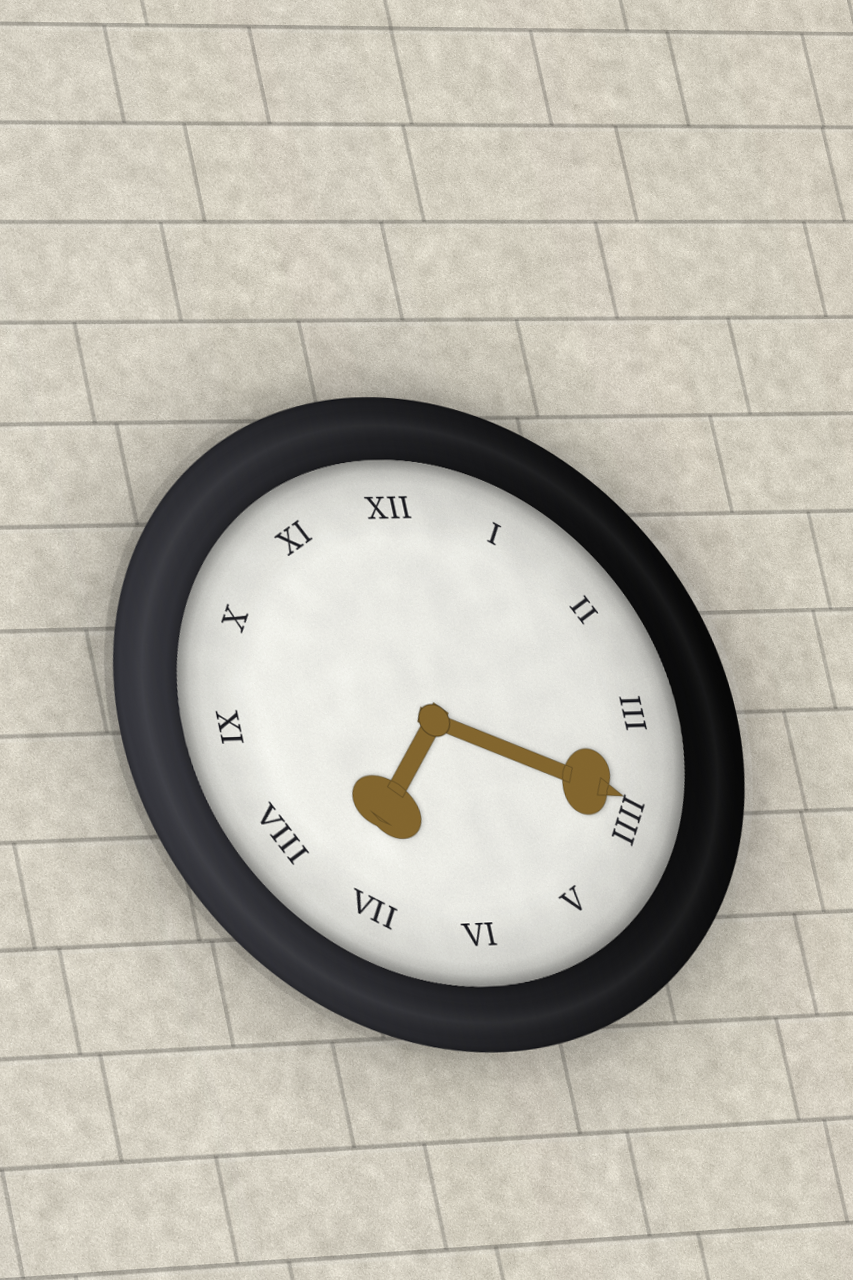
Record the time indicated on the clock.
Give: 7:19
